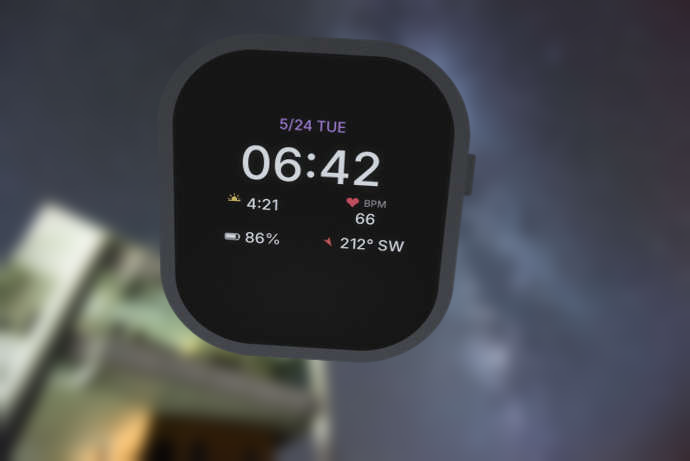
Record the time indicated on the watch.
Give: 6:42
